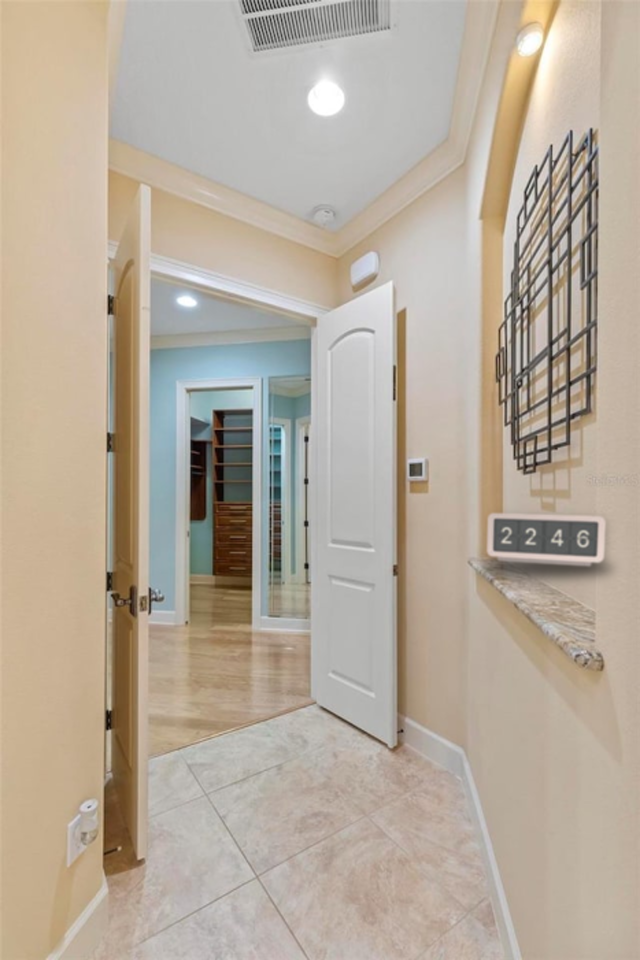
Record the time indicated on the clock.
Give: 22:46
